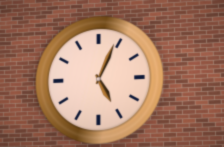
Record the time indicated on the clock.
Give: 5:04
